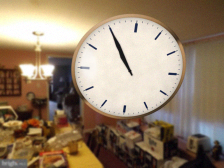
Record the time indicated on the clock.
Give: 10:55
